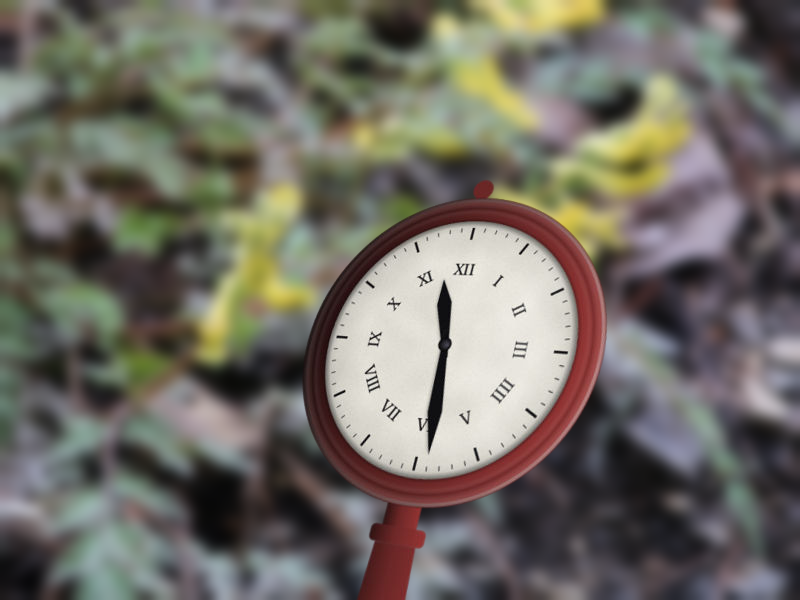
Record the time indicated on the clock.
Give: 11:29
